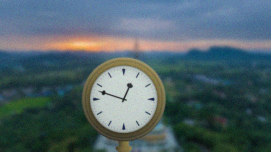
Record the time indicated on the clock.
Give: 12:48
